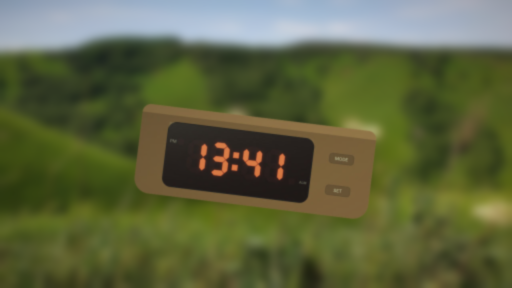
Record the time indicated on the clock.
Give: 13:41
